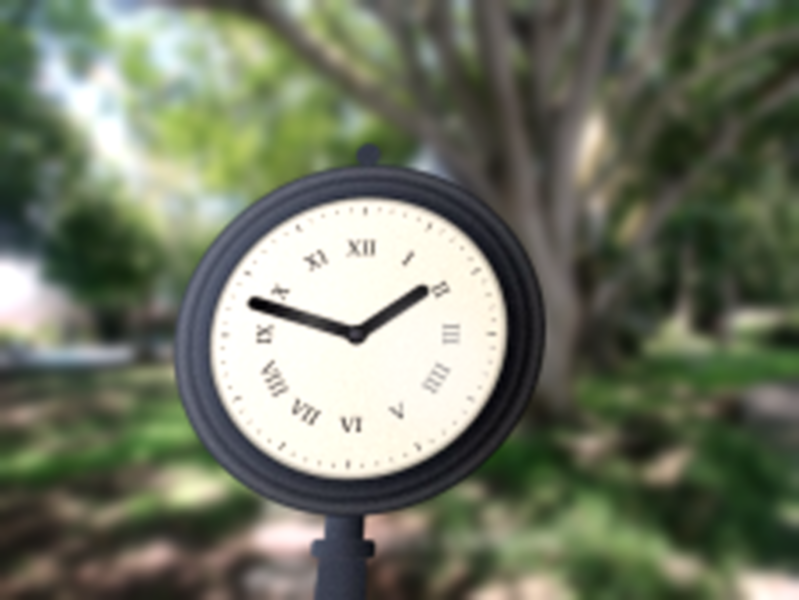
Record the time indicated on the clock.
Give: 1:48
